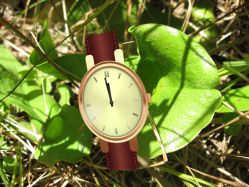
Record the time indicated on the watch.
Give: 11:59
